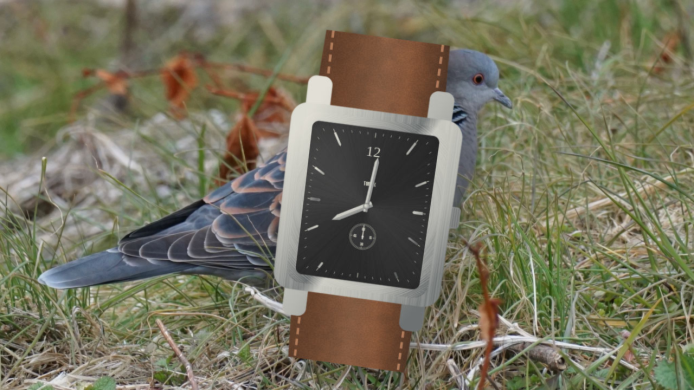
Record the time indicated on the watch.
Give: 8:01
